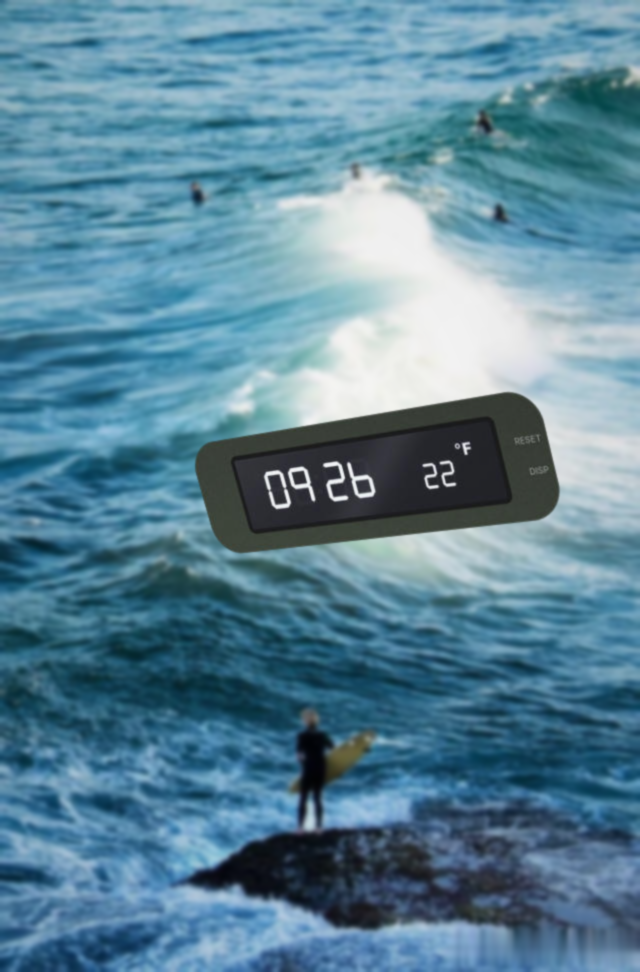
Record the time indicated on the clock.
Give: 9:26
